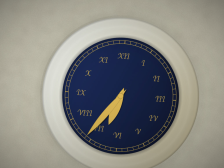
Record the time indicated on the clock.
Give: 6:36
